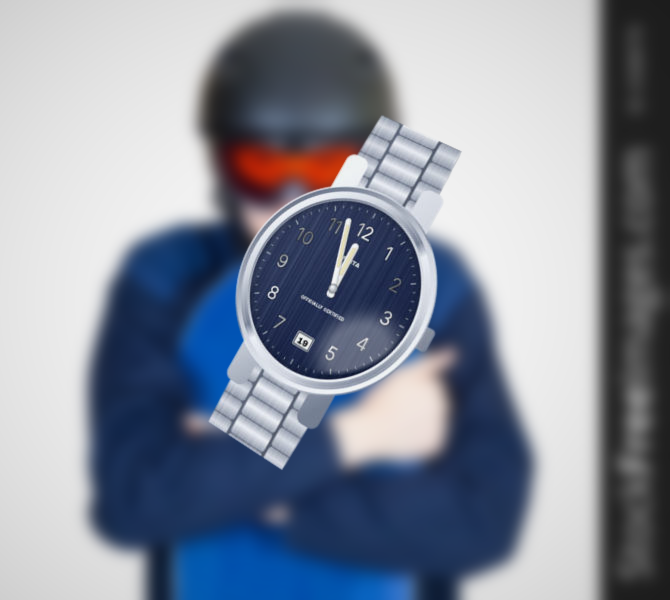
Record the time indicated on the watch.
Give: 11:57
